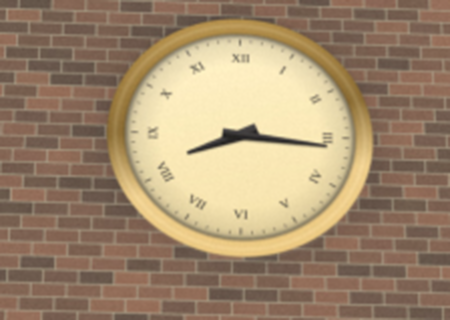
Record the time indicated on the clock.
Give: 8:16
